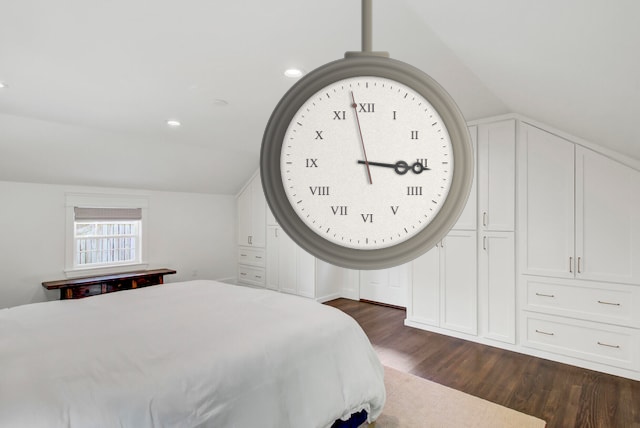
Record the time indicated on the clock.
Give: 3:15:58
